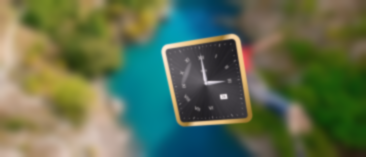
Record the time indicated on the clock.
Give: 3:00
